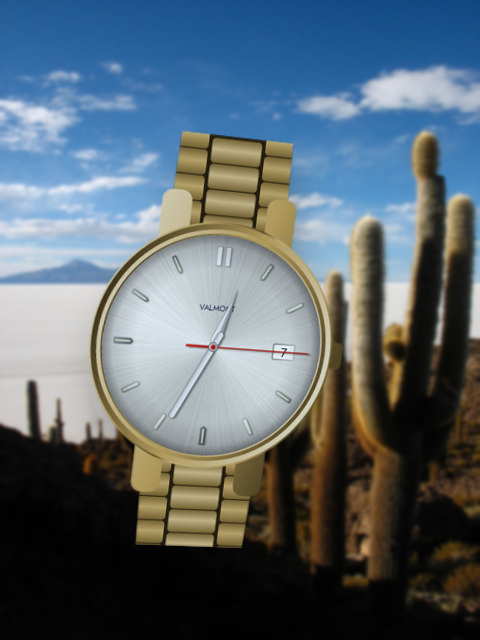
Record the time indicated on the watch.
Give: 12:34:15
